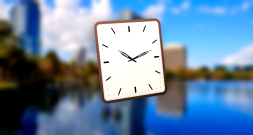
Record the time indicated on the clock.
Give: 10:12
